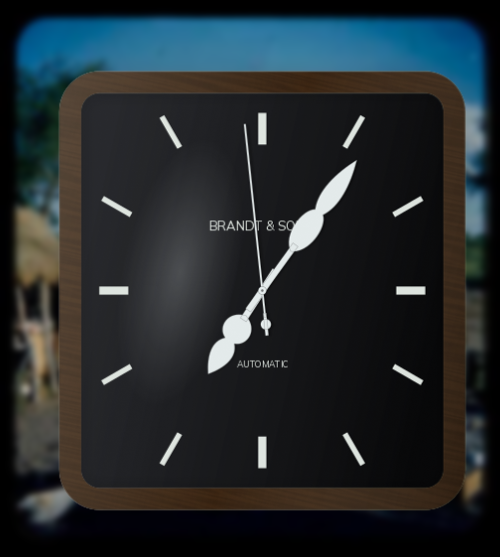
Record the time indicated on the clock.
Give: 7:05:59
